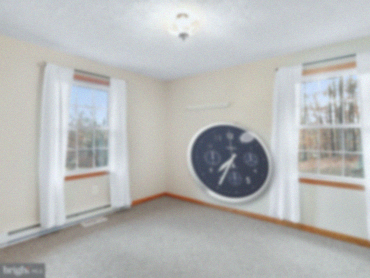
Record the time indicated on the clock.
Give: 7:35
